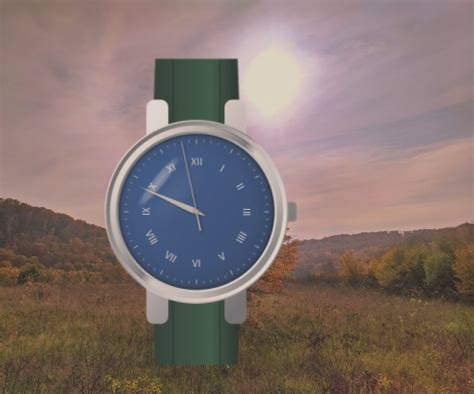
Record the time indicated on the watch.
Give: 9:48:58
